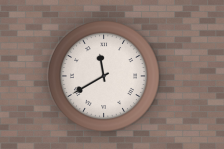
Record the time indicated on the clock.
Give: 11:40
